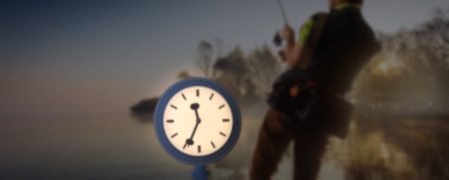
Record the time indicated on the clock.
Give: 11:34
